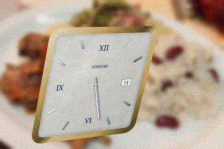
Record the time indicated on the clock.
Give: 5:27
